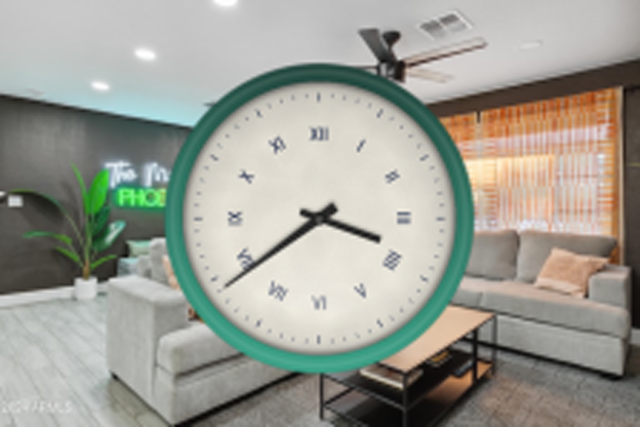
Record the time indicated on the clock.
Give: 3:39
